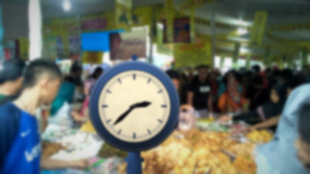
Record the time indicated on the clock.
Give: 2:38
